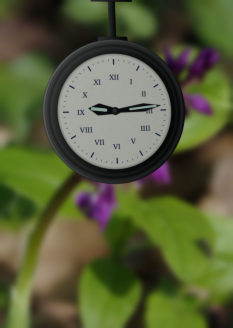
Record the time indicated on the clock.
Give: 9:14
